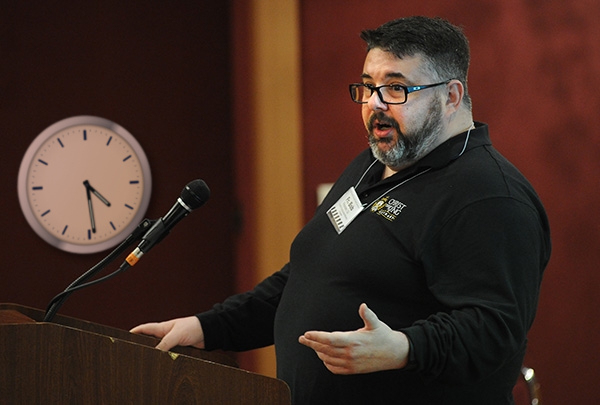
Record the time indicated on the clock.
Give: 4:29
